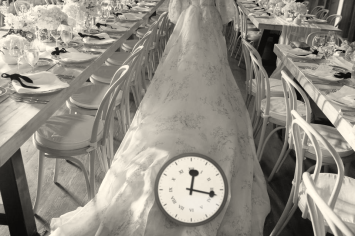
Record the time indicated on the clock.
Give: 12:17
